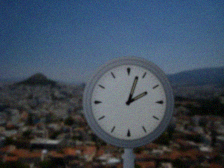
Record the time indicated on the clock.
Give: 2:03
